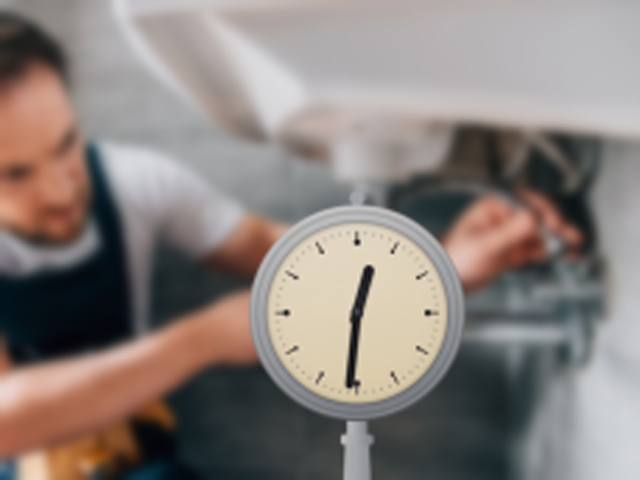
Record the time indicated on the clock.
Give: 12:31
